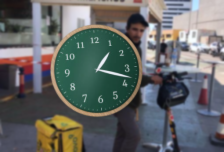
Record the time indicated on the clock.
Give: 1:18
